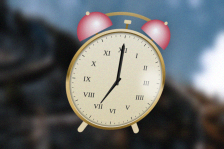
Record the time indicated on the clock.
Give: 7:00
